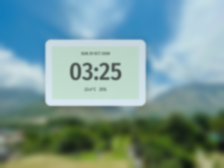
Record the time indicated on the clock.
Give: 3:25
